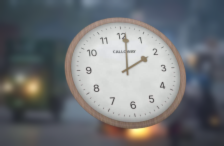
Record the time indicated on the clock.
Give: 2:01
